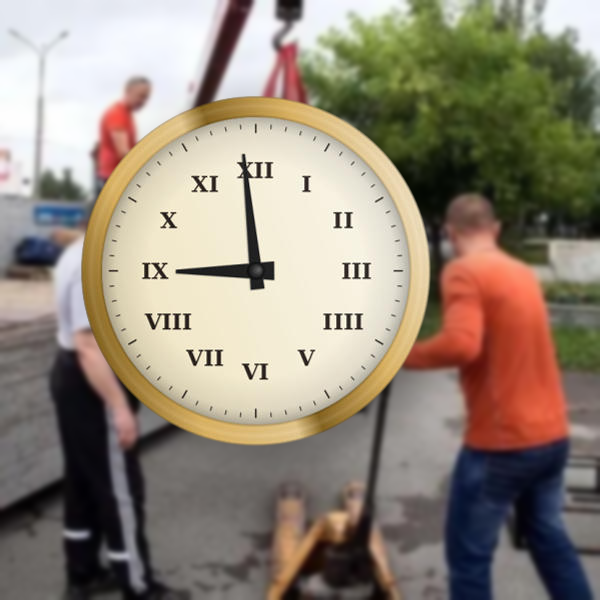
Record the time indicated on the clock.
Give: 8:59
